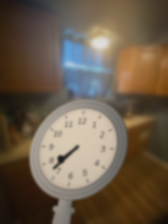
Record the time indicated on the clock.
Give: 7:37
